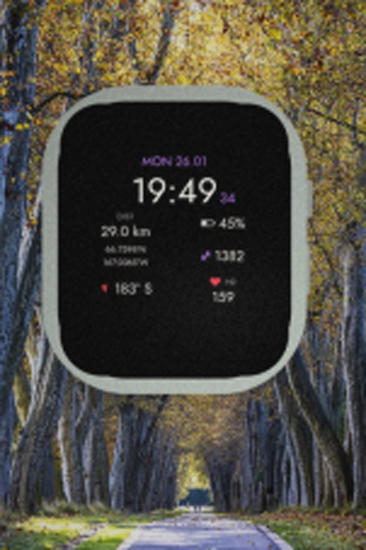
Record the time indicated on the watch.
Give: 19:49
